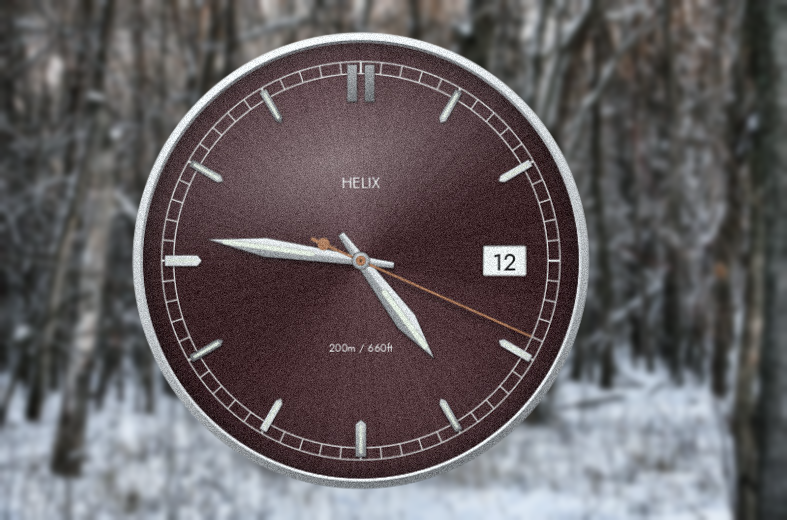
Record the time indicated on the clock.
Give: 4:46:19
